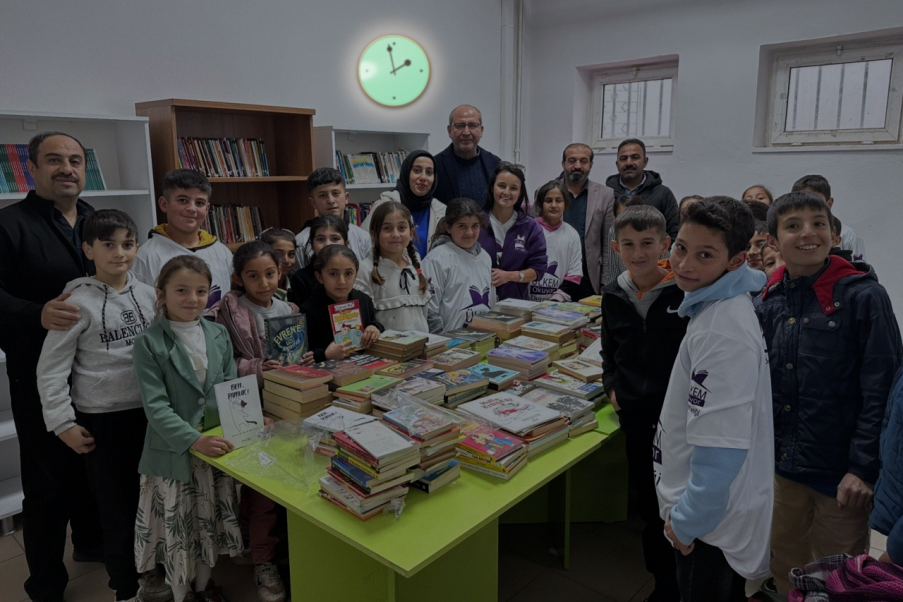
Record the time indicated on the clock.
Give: 1:58
